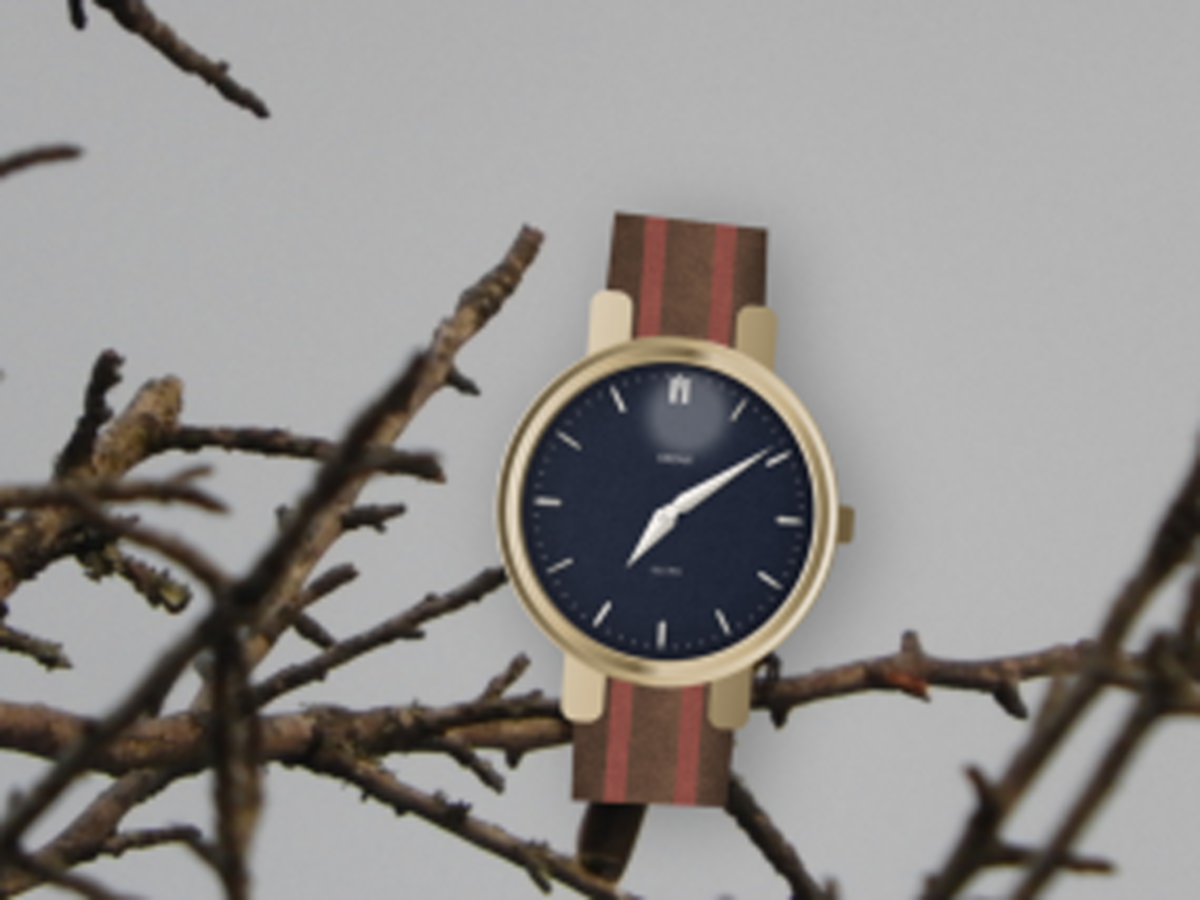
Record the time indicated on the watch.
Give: 7:09
